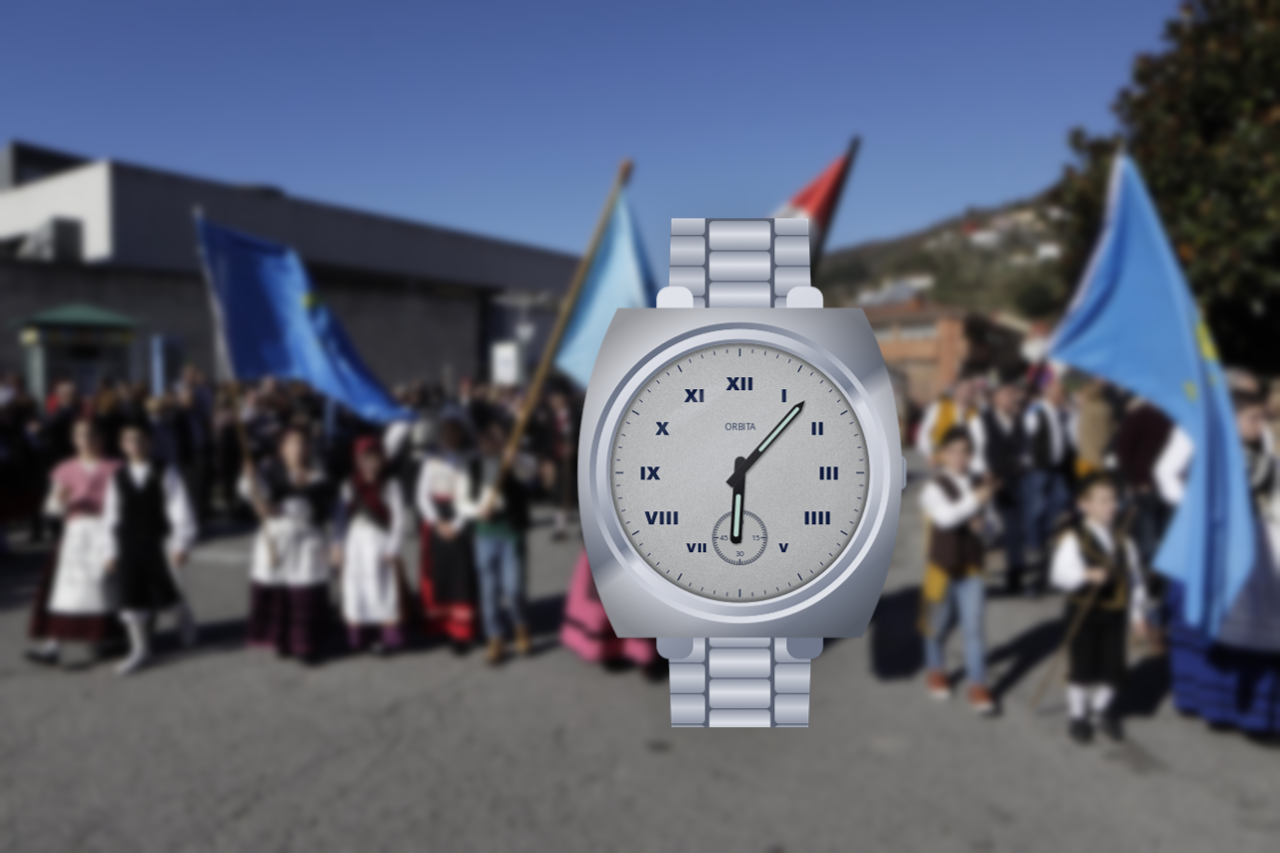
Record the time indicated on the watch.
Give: 6:07
